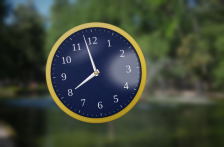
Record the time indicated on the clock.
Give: 7:58
